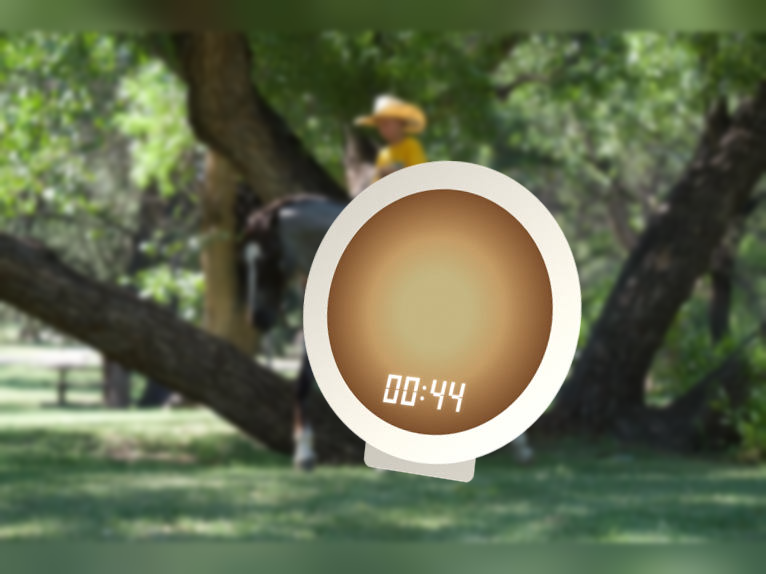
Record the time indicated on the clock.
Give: 0:44
